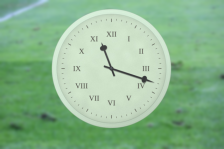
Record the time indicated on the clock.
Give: 11:18
